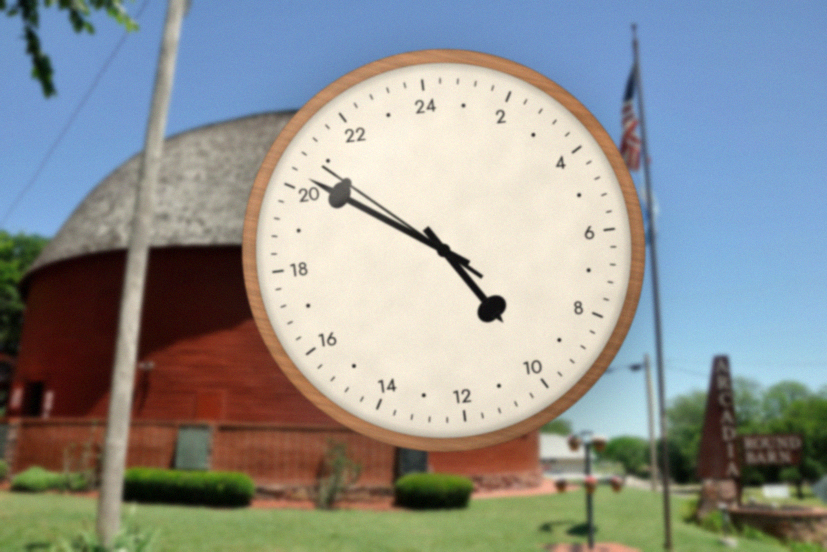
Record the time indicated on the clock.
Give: 9:50:52
